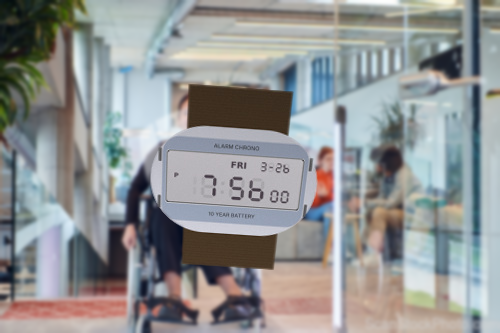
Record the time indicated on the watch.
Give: 7:56:00
